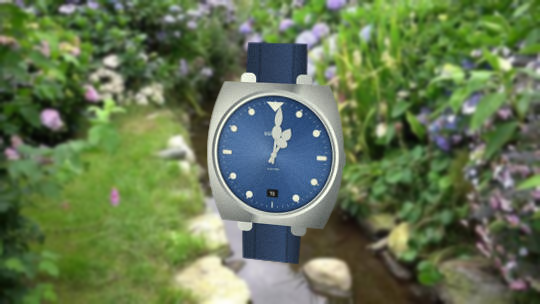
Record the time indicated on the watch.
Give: 1:01
